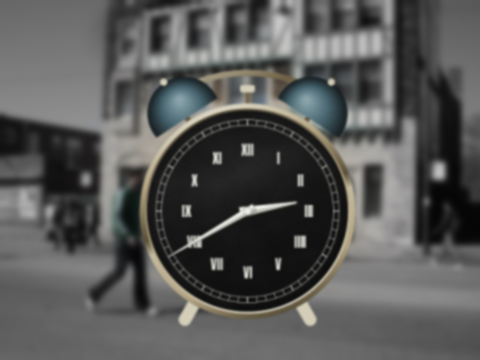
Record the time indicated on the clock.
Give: 2:40
